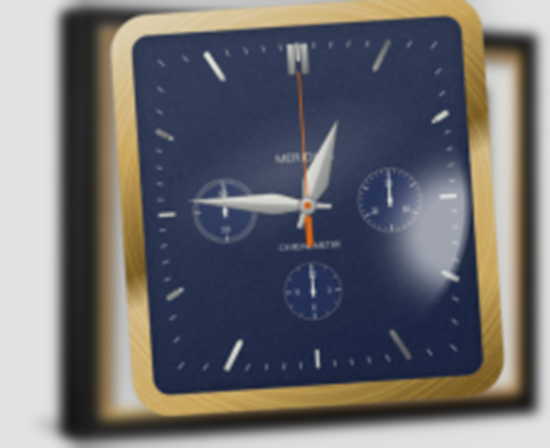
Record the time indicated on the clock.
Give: 12:46
